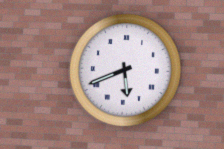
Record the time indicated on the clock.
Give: 5:41
